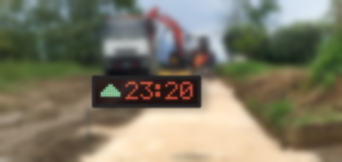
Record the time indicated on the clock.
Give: 23:20
